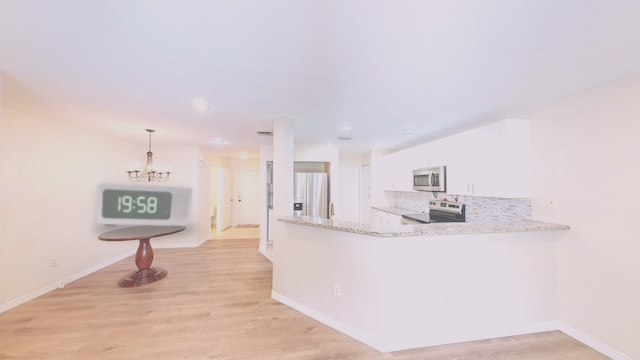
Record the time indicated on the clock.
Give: 19:58
